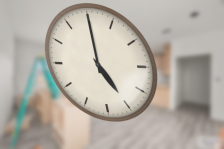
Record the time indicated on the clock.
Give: 5:00
